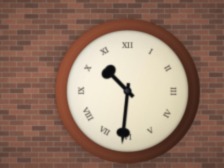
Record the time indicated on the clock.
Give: 10:31
